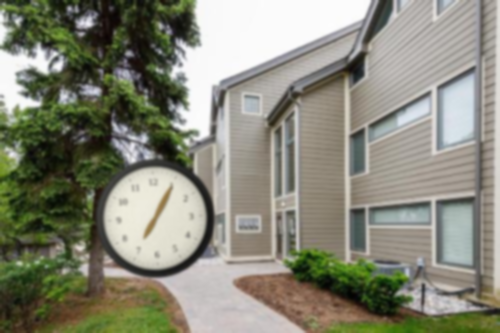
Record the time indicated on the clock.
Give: 7:05
